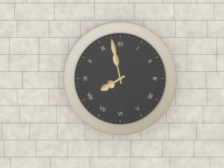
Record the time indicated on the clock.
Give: 7:58
